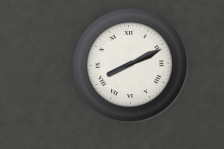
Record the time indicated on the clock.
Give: 8:11
